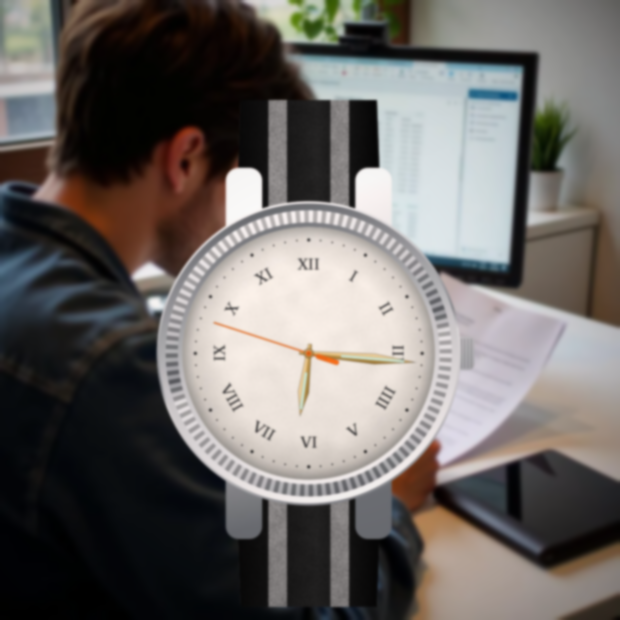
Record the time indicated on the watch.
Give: 6:15:48
